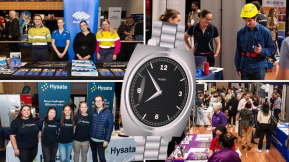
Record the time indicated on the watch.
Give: 7:53
